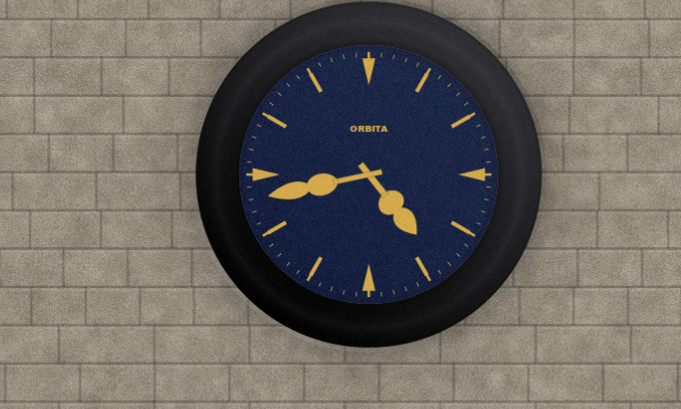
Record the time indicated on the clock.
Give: 4:43
